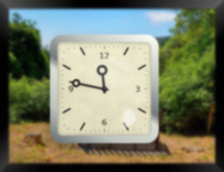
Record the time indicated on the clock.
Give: 11:47
